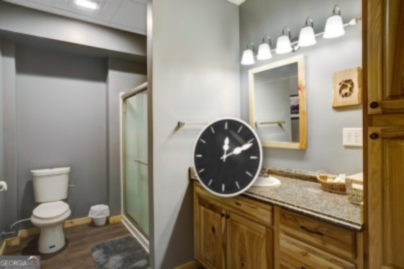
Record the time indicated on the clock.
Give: 12:11
